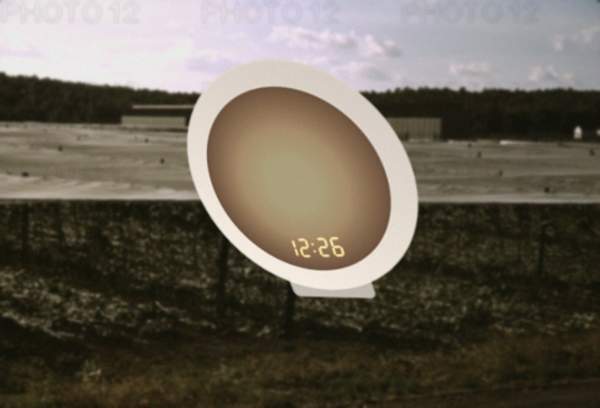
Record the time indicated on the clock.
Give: 12:26
